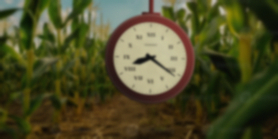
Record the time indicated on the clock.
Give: 8:21
